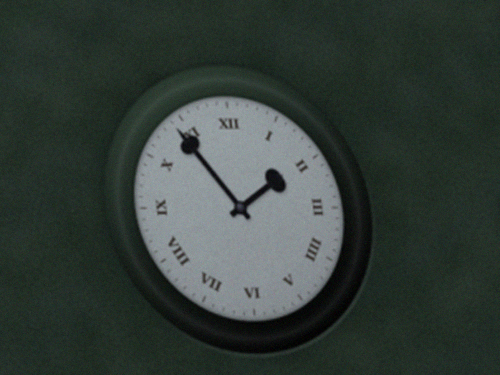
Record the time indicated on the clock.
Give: 1:54
